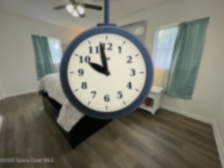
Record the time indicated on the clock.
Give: 9:58
